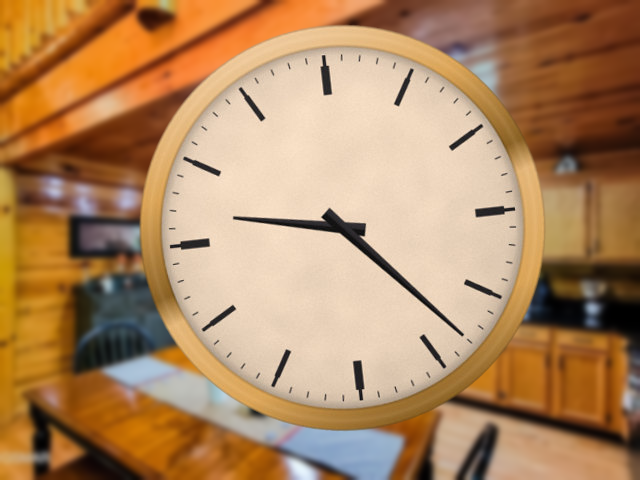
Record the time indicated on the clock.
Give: 9:23
